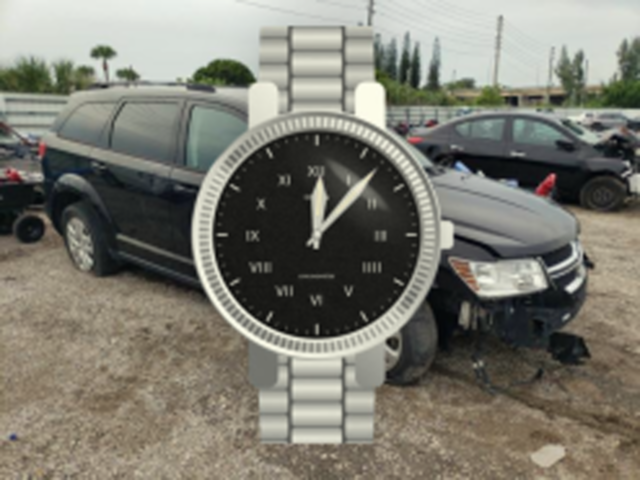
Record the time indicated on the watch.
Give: 12:07
